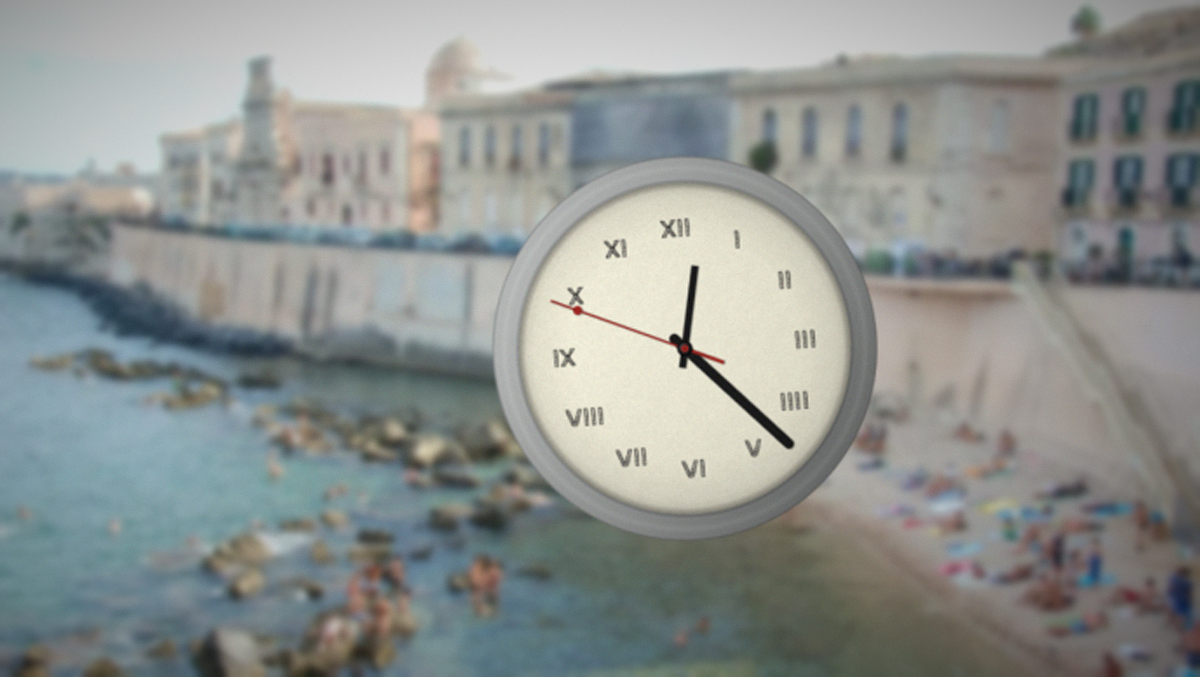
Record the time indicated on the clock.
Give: 12:22:49
